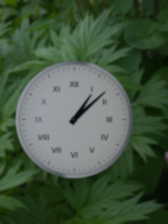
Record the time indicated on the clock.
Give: 1:08
